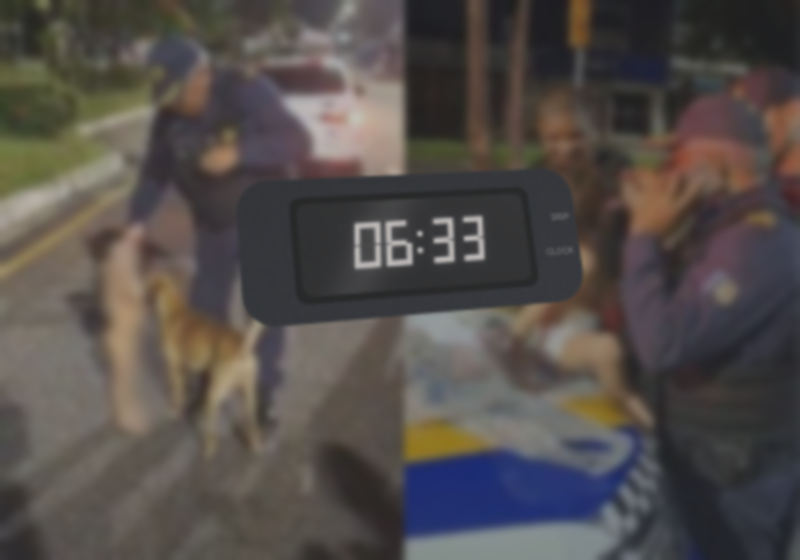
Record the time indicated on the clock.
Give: 6:33
